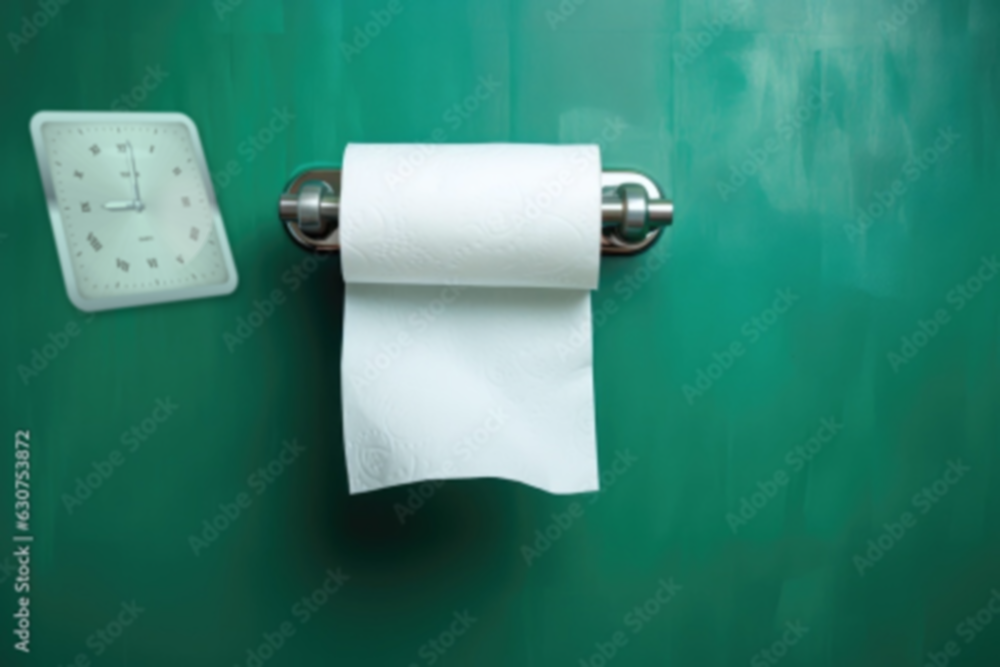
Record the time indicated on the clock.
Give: 9:01
